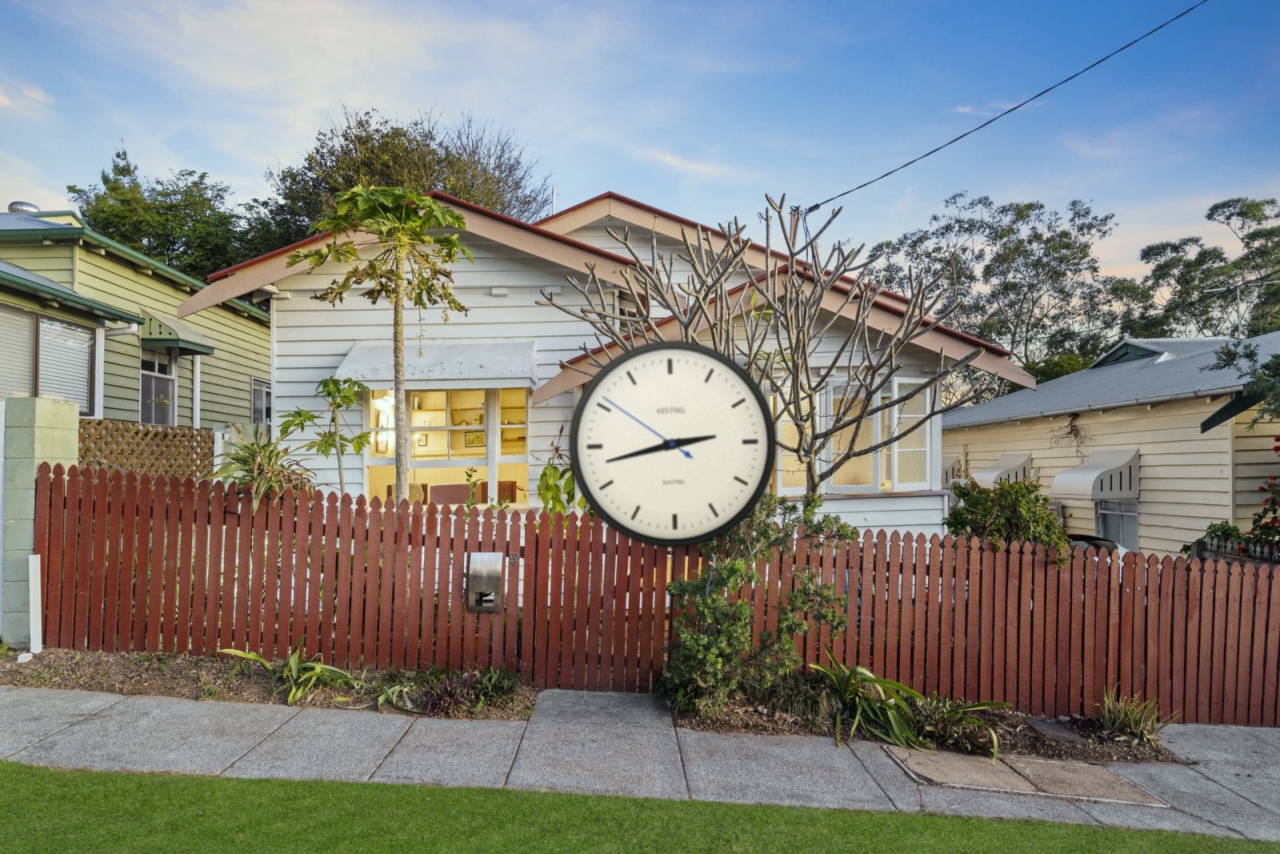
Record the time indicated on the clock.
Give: 2:42:51
